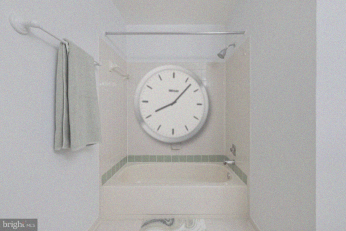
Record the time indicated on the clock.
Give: 8:07
